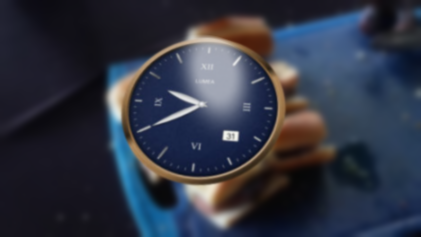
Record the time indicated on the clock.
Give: 9:40
